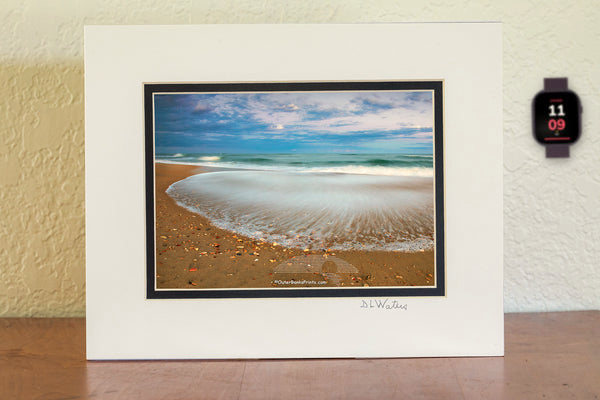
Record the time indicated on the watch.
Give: 11:09
